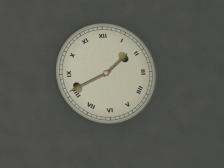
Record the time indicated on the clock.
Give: 1:41
